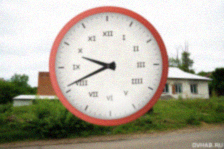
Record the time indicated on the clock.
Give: 9:41
